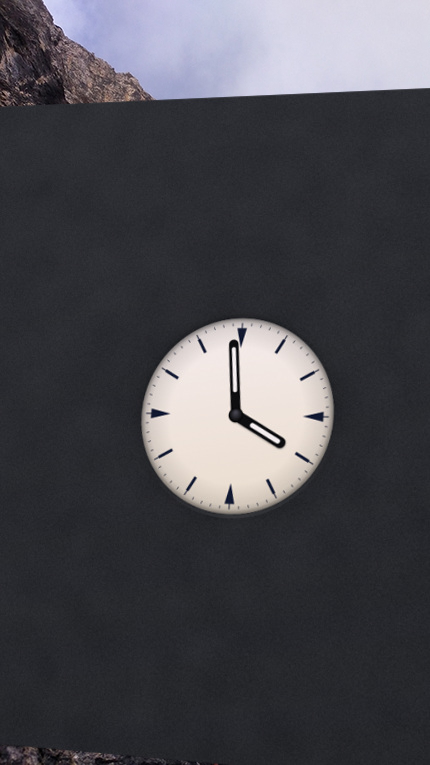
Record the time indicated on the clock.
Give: 3:59
